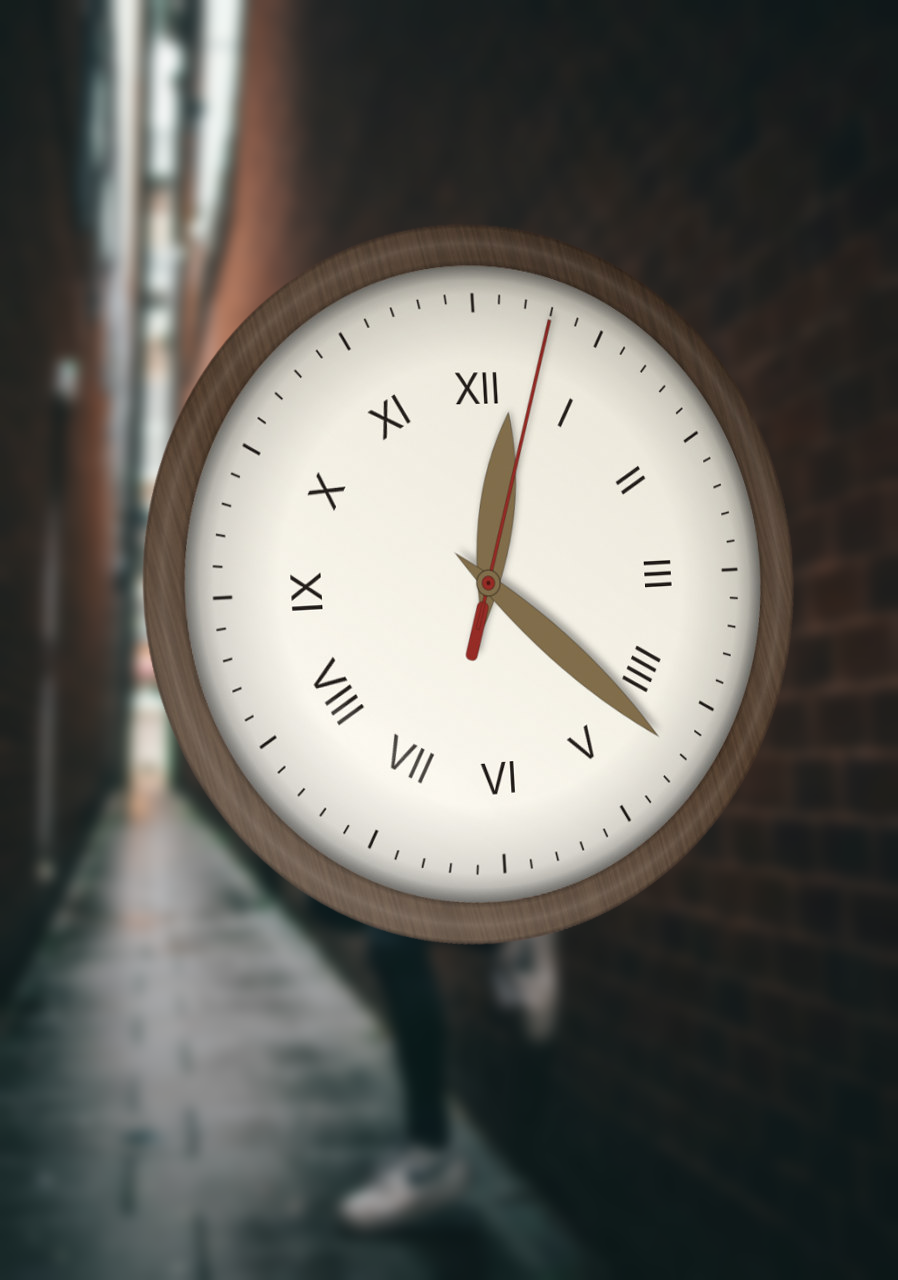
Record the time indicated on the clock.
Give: 12:22:03
